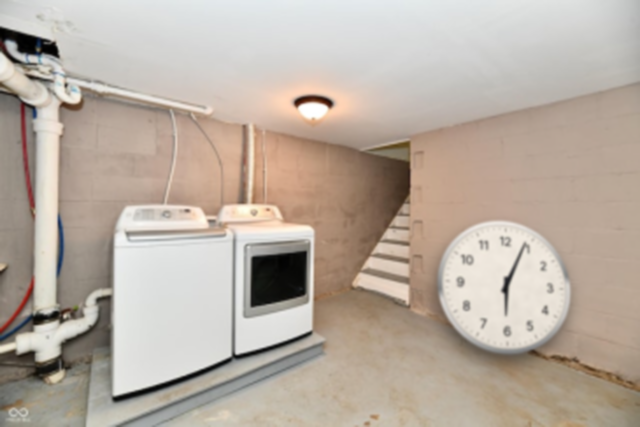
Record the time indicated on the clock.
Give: 6:04
